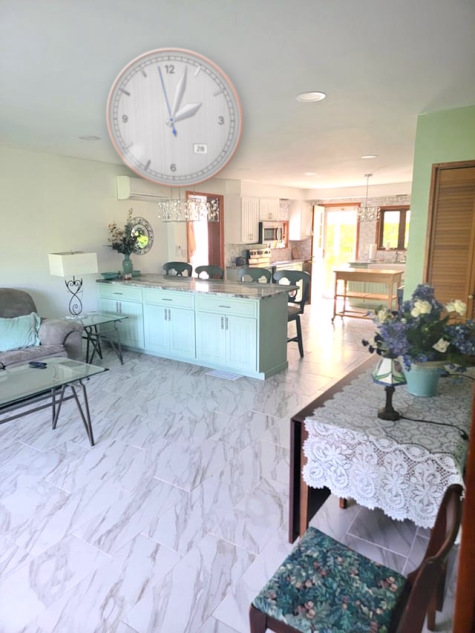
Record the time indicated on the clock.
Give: 2:02:58
